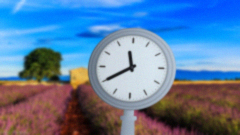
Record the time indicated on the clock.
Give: 11:40
